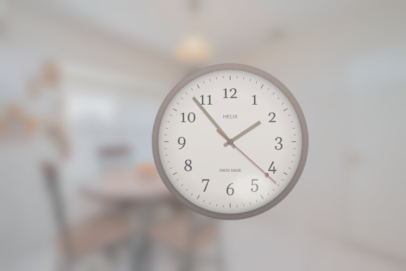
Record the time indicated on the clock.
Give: 1:53:22
